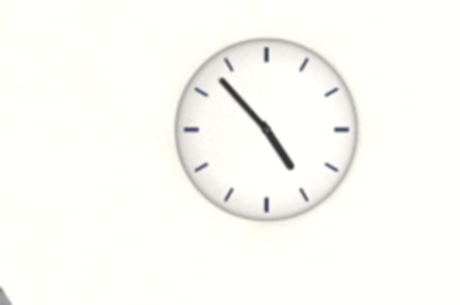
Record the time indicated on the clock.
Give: 4:53
